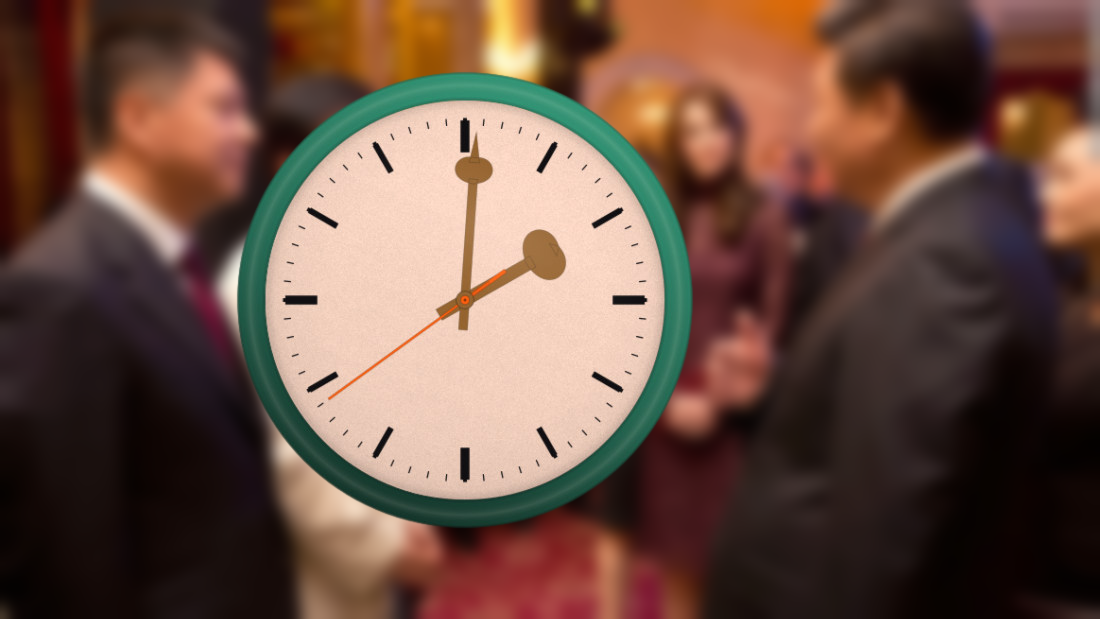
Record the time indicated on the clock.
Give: 2:00:39
